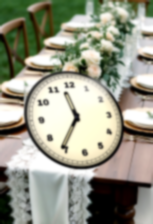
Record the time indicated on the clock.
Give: 11:36
